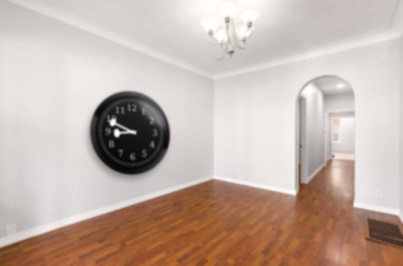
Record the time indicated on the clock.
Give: 8:49
